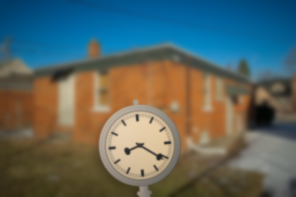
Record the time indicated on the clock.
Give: 8:21
